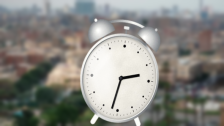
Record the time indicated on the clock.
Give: 2:32
